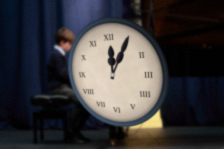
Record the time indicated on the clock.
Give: 12:05
